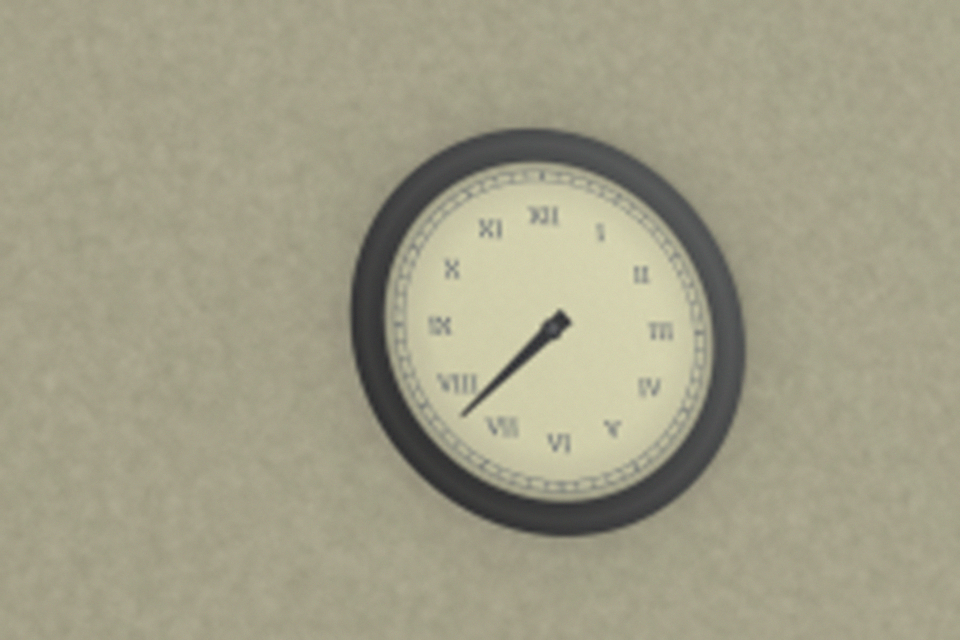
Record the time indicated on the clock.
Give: 7:38
